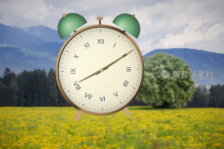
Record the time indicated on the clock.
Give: 8:10
